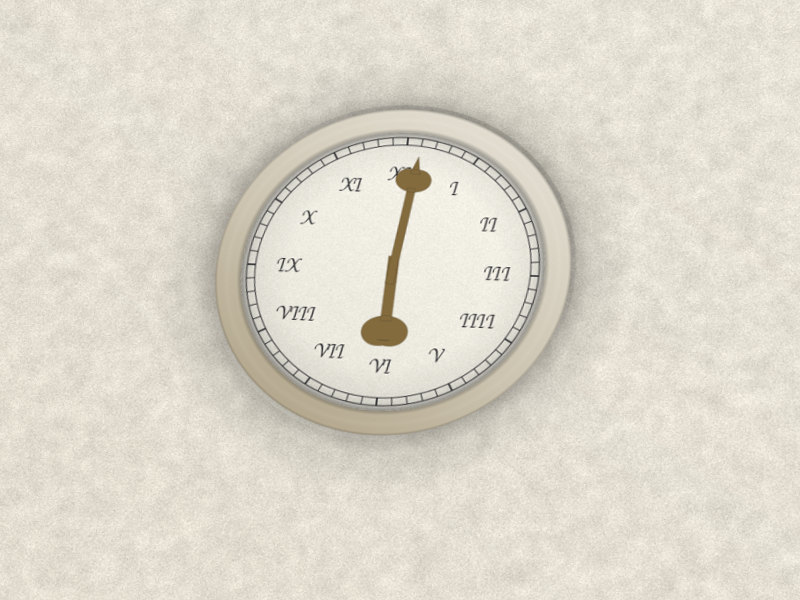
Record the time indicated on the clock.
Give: 6:01
